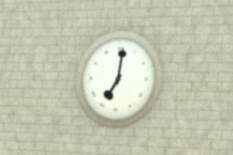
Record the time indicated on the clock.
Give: 7:01
